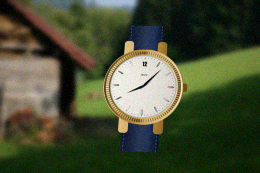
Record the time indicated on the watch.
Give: 8:07
